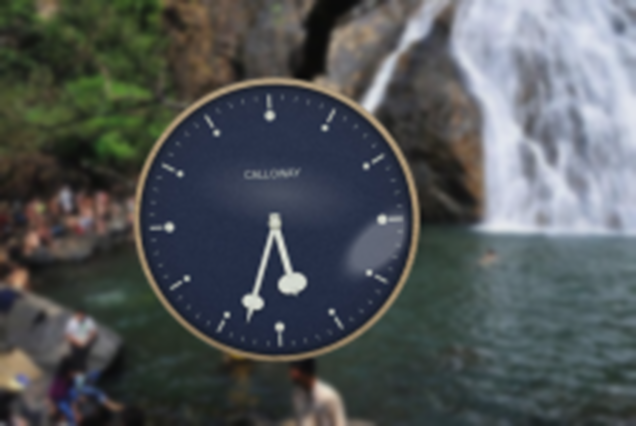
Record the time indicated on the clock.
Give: 5:33
